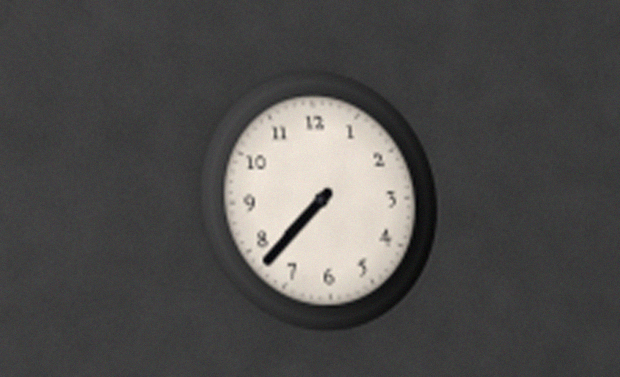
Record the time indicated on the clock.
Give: 7:38
